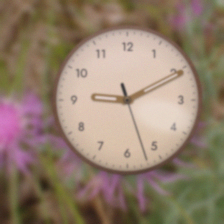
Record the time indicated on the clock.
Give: 9:10:27
